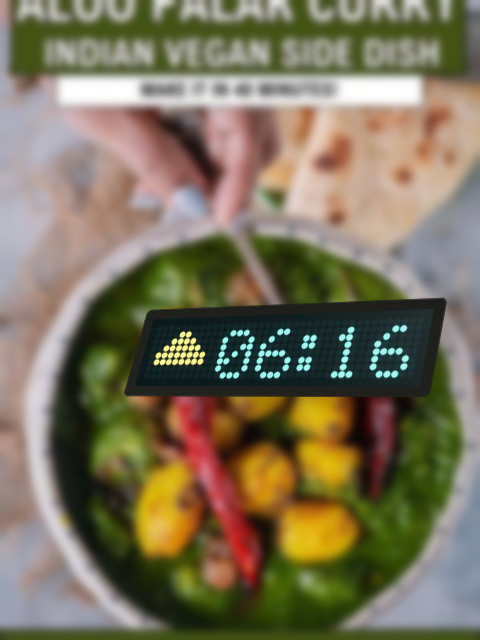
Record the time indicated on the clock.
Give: 6:16
